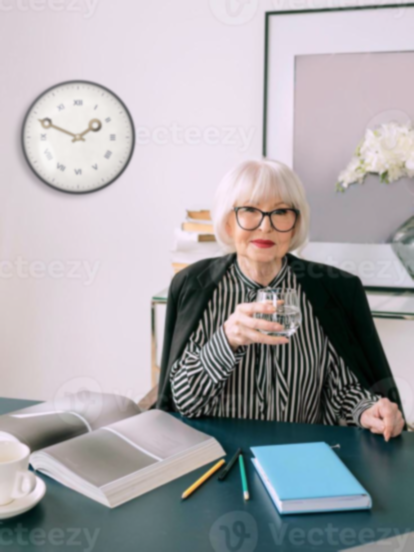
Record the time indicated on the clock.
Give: 1:49
